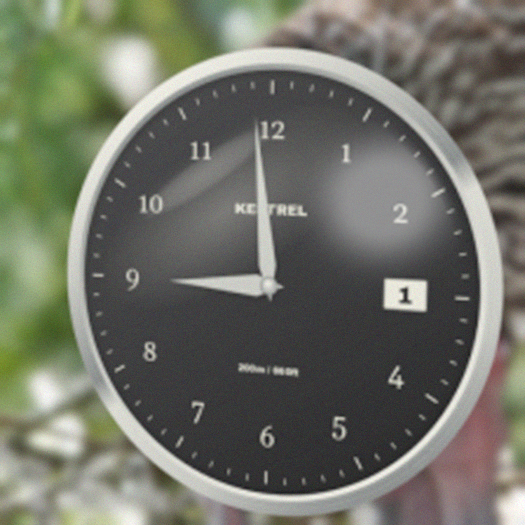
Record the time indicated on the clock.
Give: 8:59
